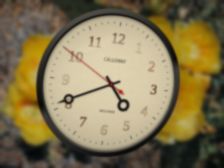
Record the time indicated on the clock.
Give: 4:40:50
